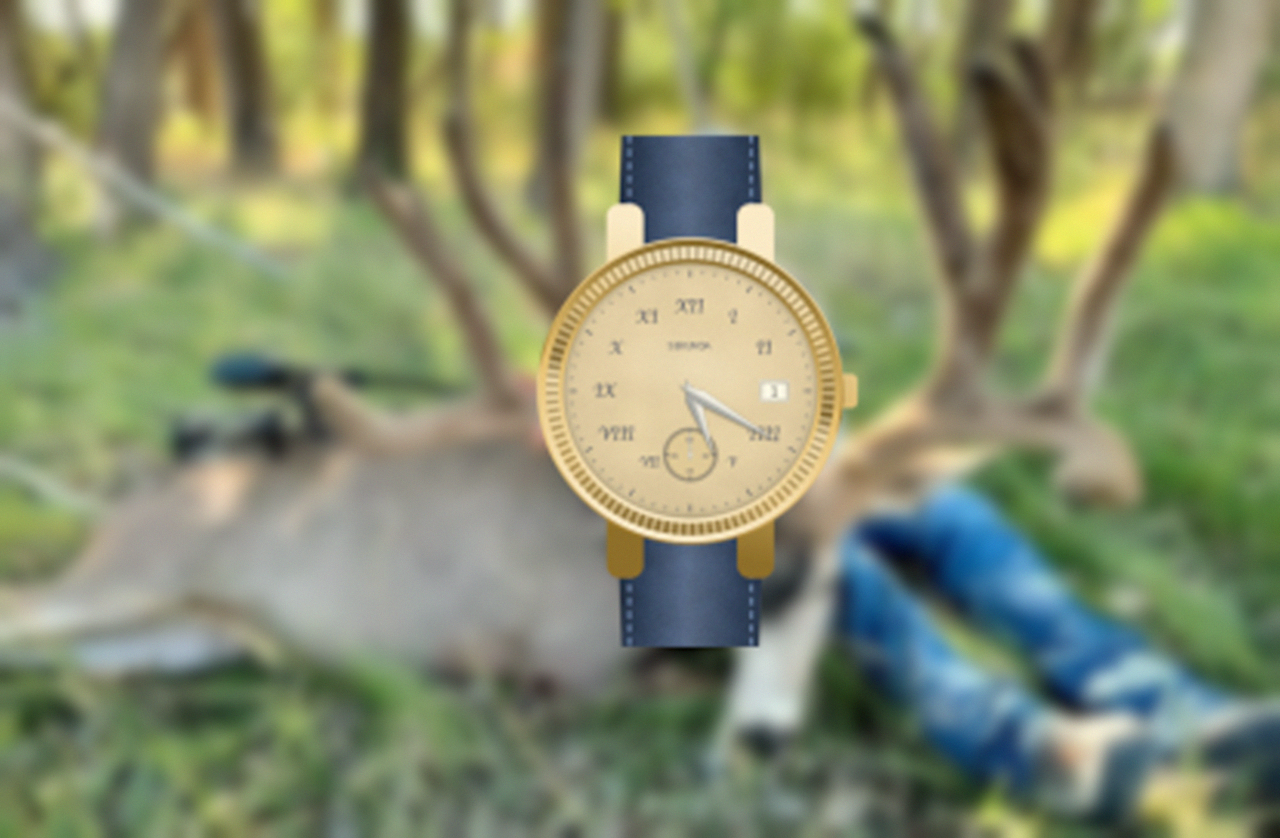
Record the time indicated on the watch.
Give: 5:20
